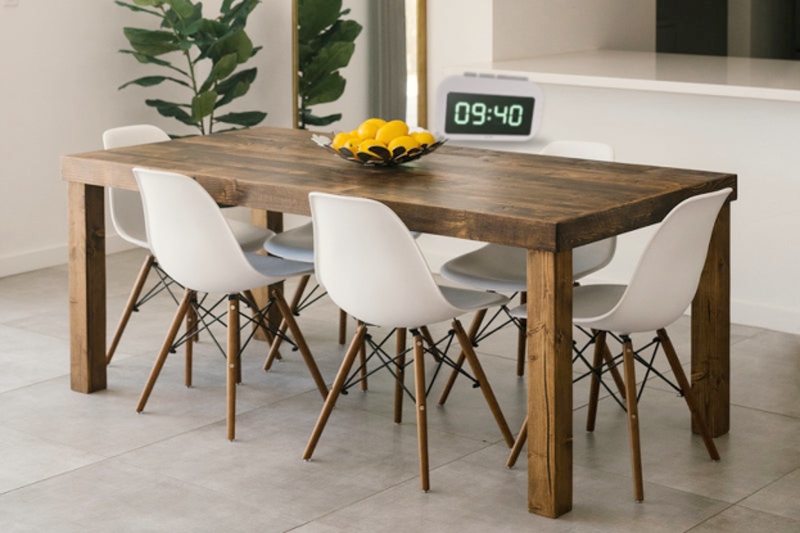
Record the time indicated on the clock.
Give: 9:40
